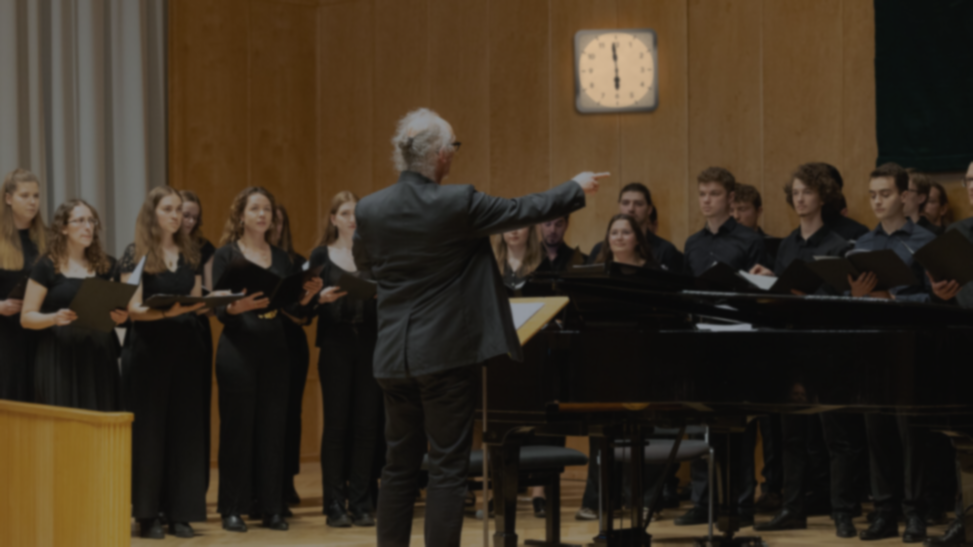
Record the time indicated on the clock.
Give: 5:59
